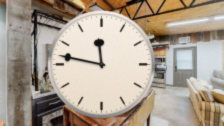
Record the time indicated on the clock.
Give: 11:47
